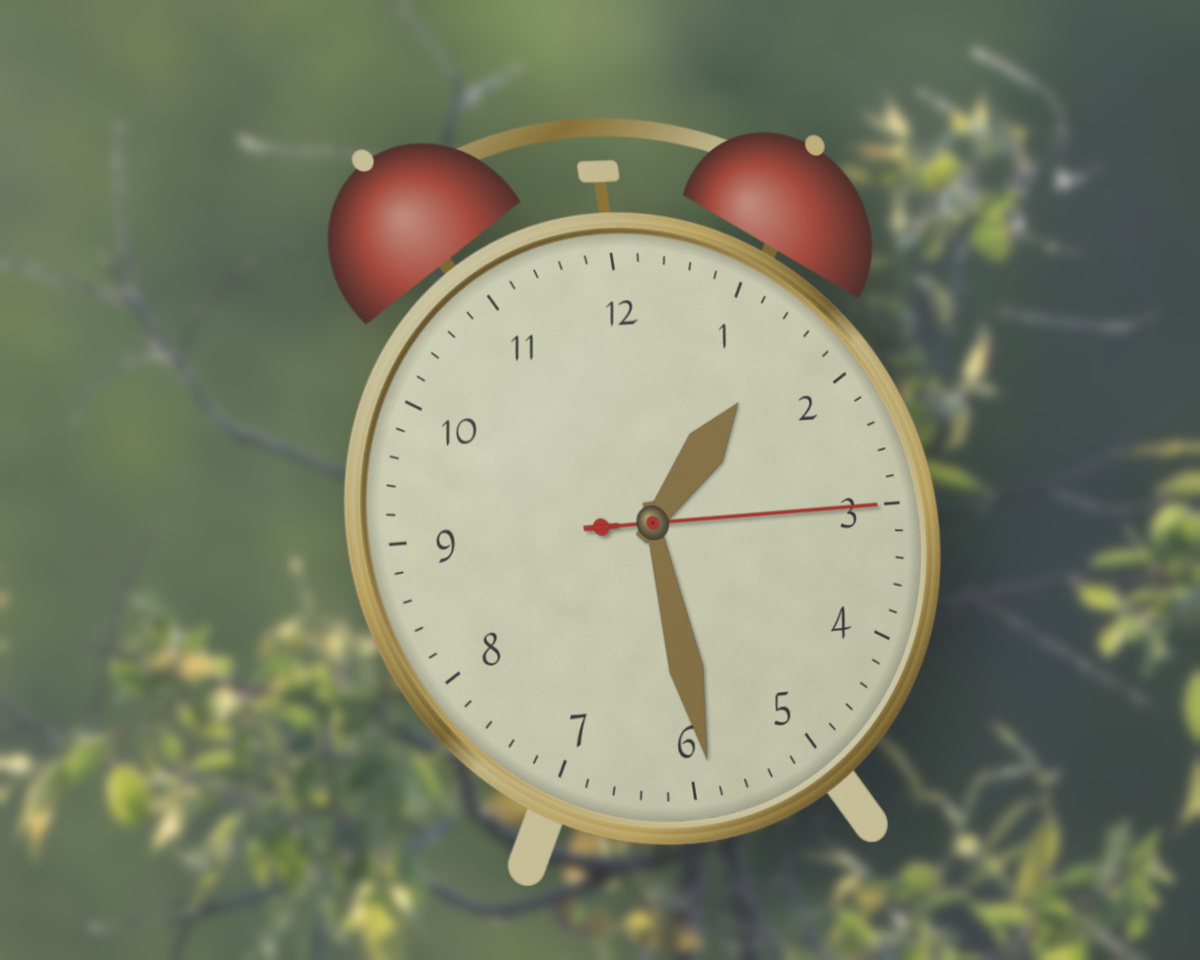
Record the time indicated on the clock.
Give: 1:29:15
